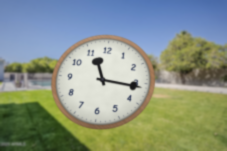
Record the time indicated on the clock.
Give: 11:16
